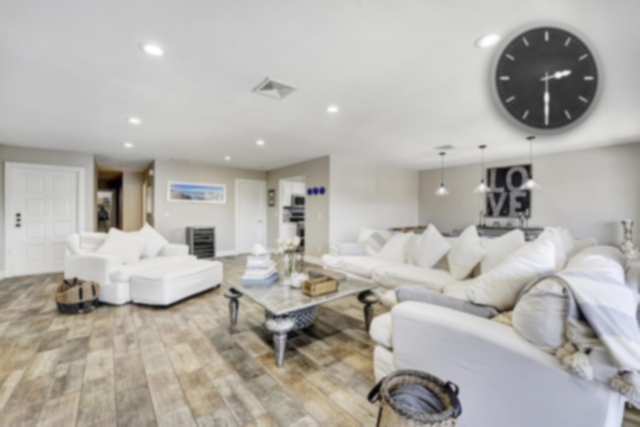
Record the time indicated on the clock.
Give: 2:30
